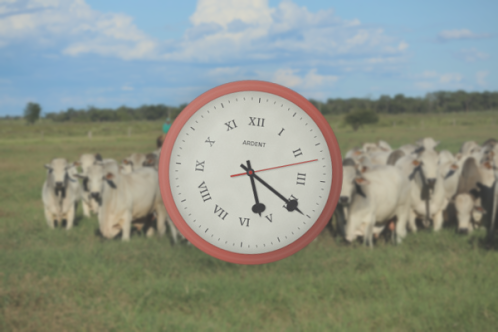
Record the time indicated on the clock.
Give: 5:20:12
